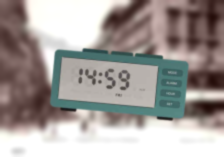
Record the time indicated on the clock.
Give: 14:59
